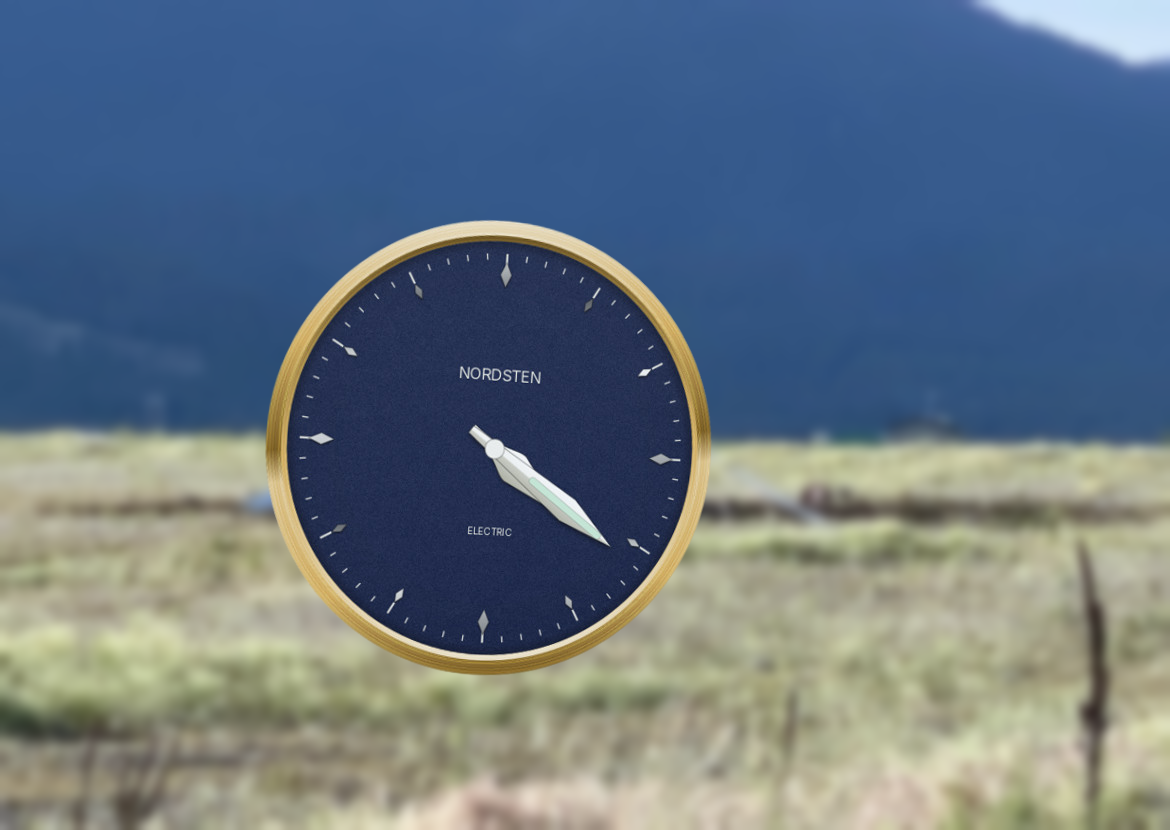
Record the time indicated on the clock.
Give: 4:21
